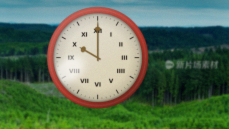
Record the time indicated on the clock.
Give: 10:00
